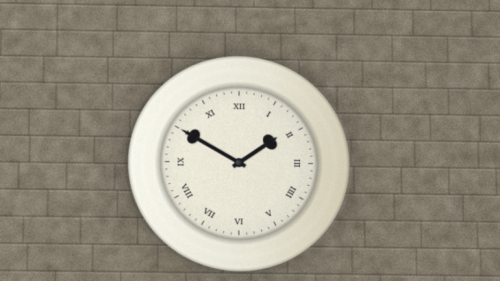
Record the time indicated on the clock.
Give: 1:50
